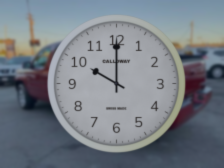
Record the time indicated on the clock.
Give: 10:00
